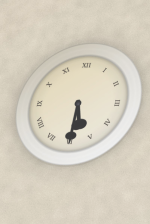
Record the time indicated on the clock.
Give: 5:30
